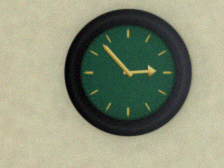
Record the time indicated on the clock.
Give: 2:53
